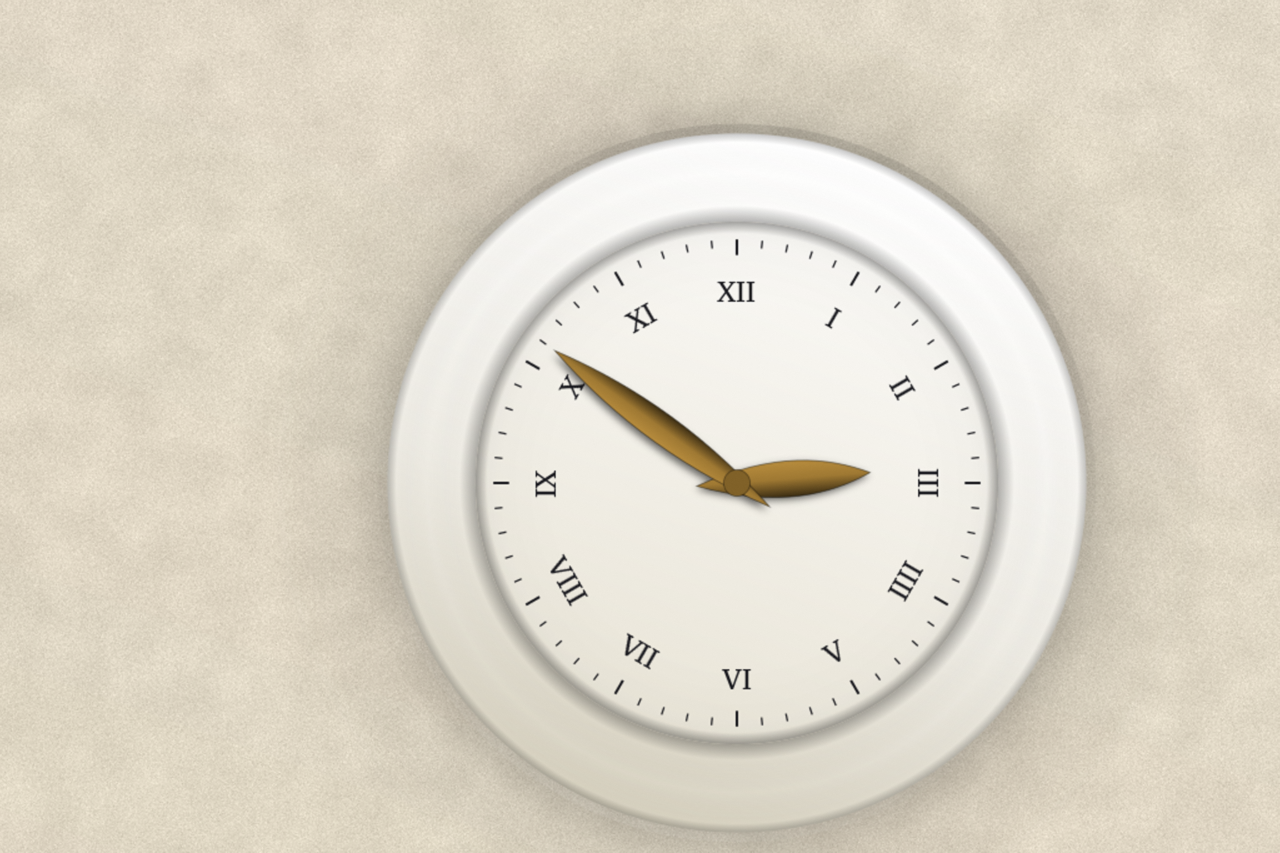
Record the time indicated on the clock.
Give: 2:51
